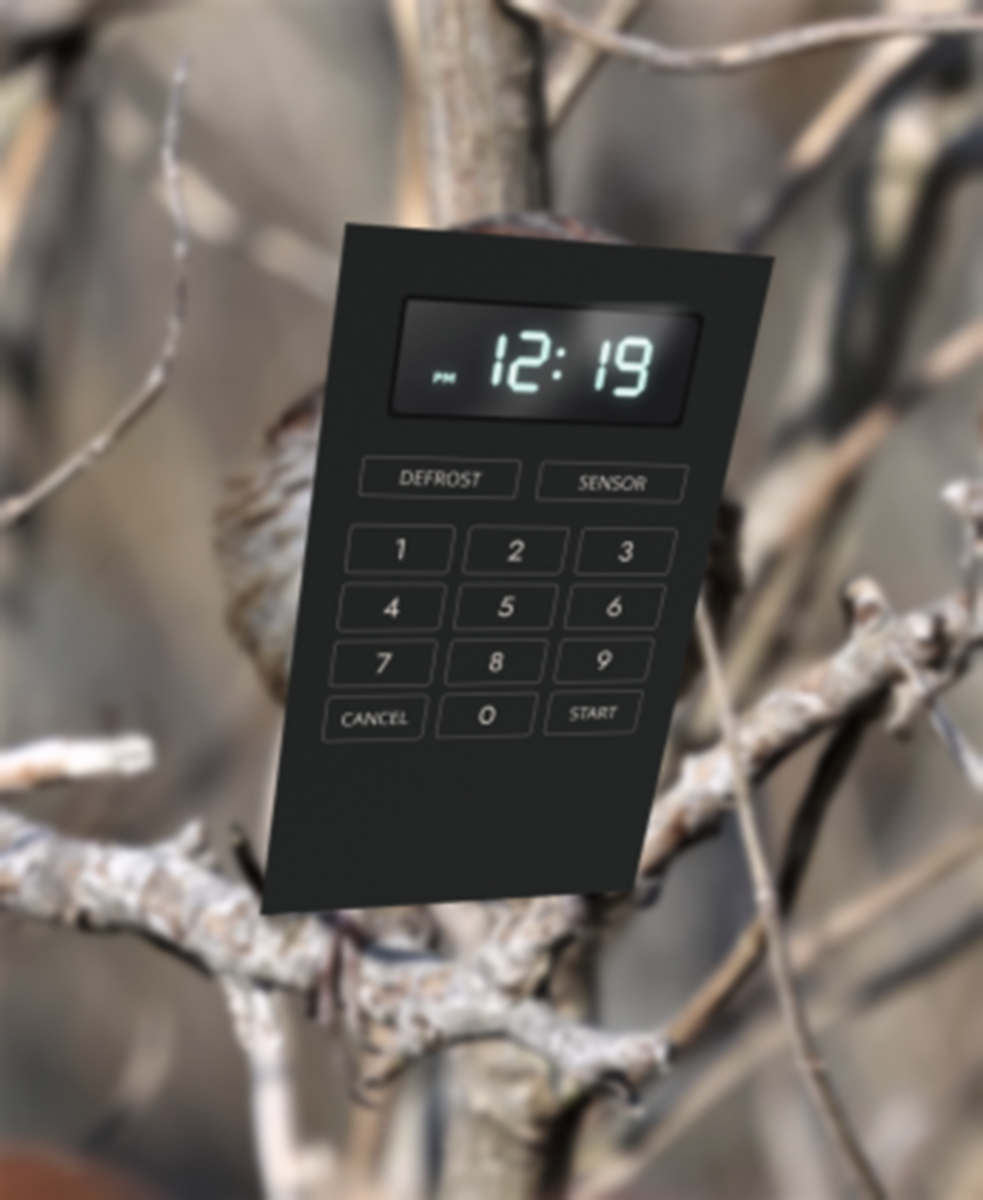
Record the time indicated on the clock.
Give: 12:19
